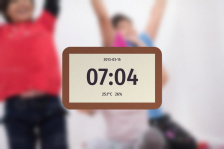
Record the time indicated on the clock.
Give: 7:04
